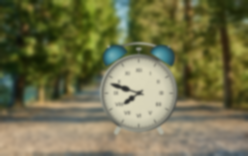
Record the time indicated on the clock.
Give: 7:48
